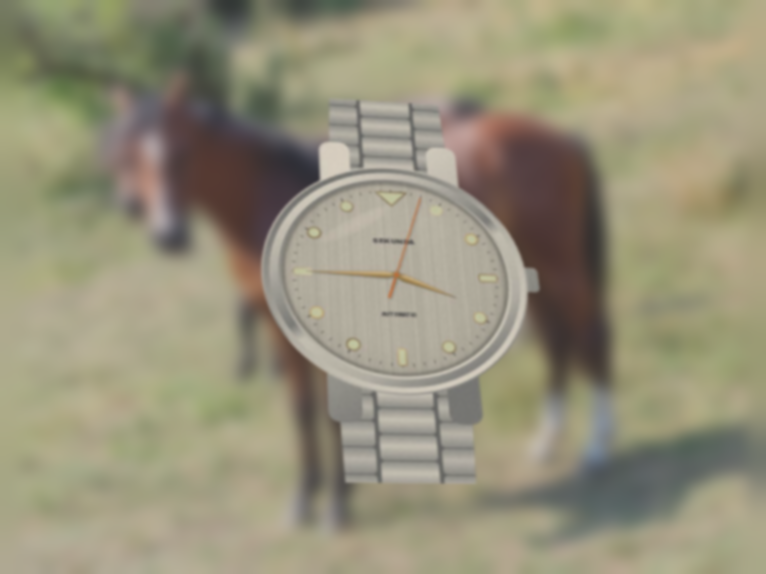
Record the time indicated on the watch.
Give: 3:45:03
